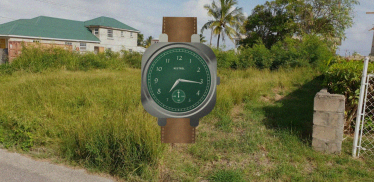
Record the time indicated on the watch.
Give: 7:16
